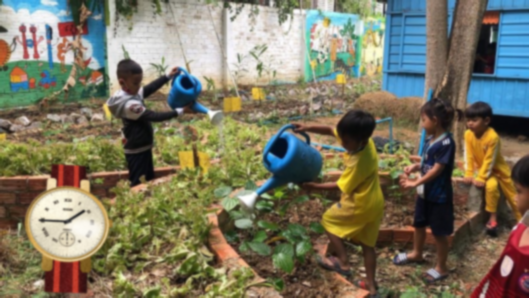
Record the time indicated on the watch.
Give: 1:45
